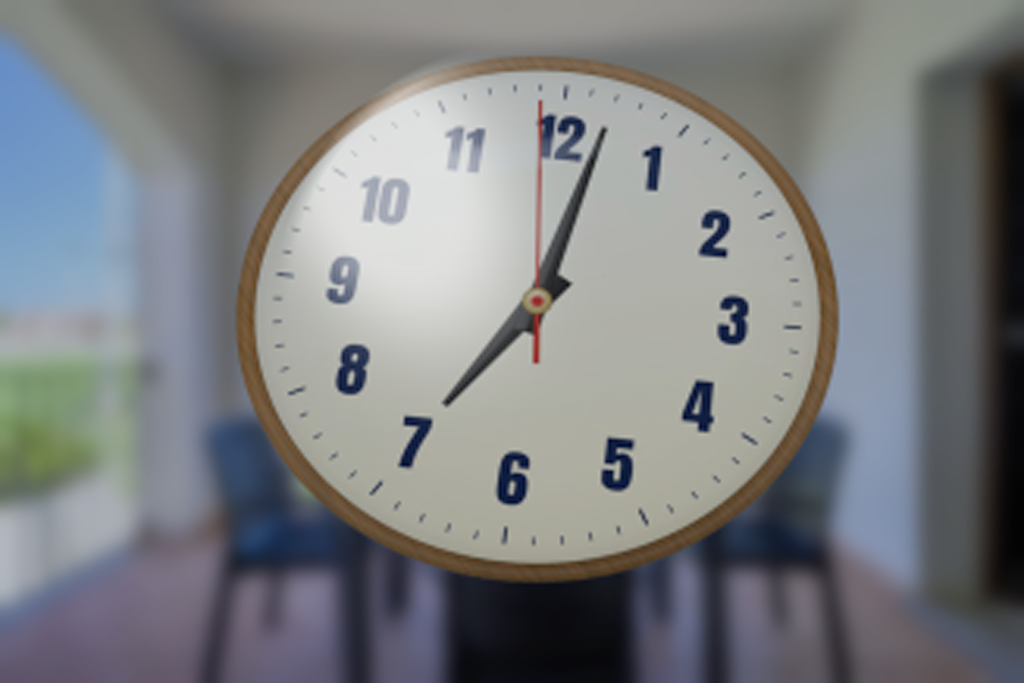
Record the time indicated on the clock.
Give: 7:01:59
